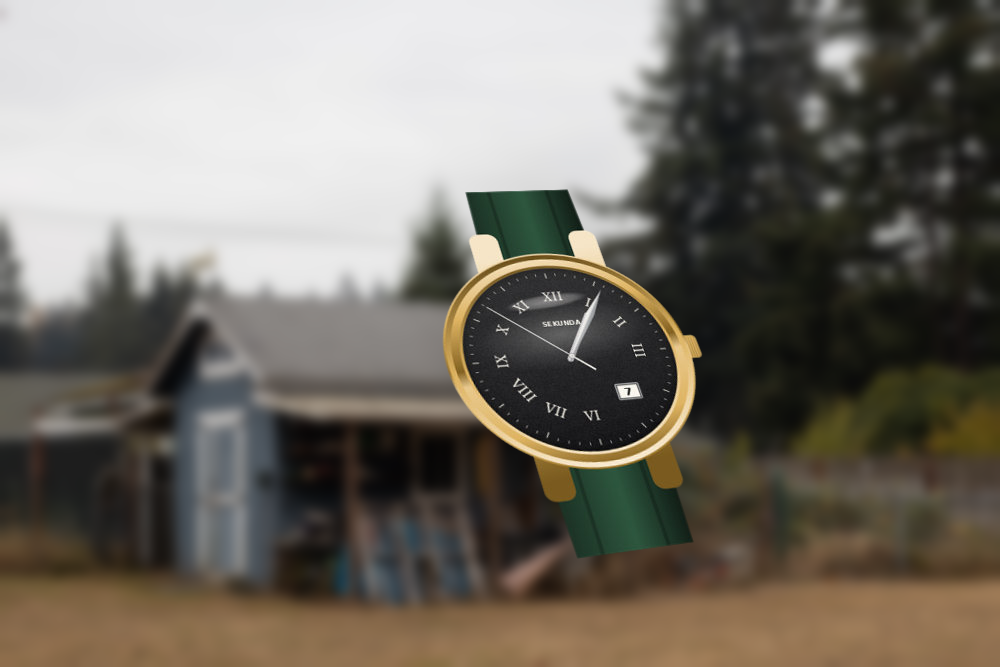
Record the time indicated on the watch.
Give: 1:05:52
